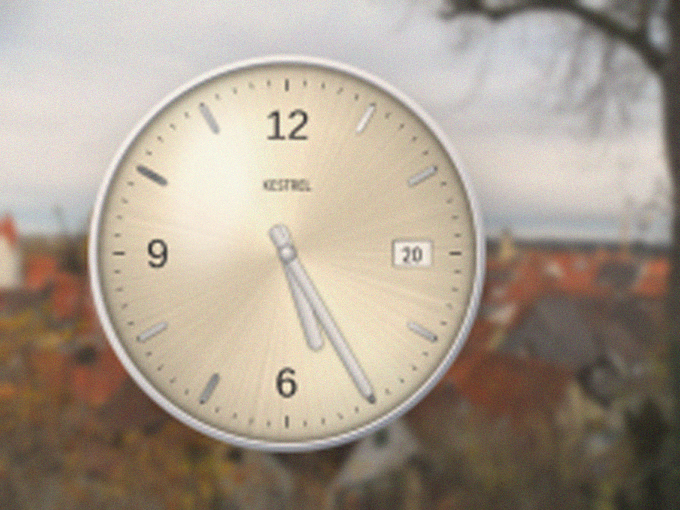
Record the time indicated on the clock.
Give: 5:25
